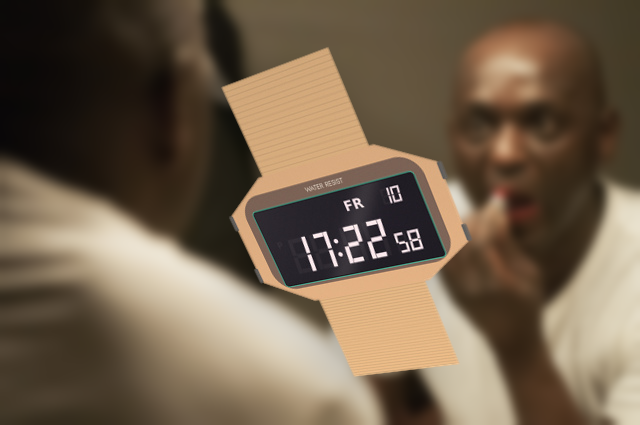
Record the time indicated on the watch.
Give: 17:22:58
